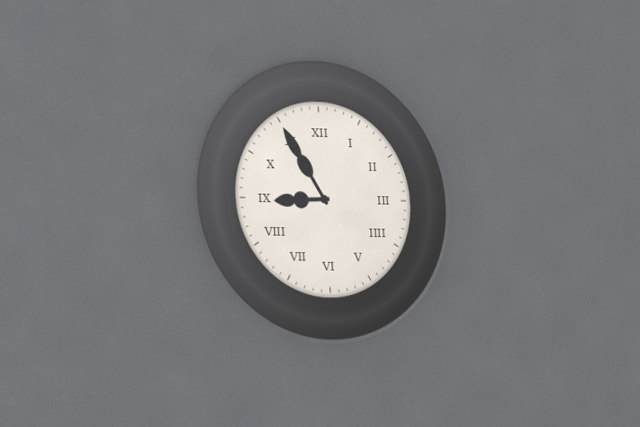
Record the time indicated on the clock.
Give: 8:55
